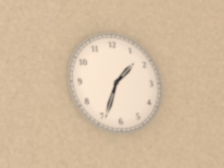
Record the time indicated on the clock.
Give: 1:34
